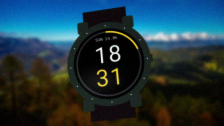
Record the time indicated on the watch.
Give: 18:31
